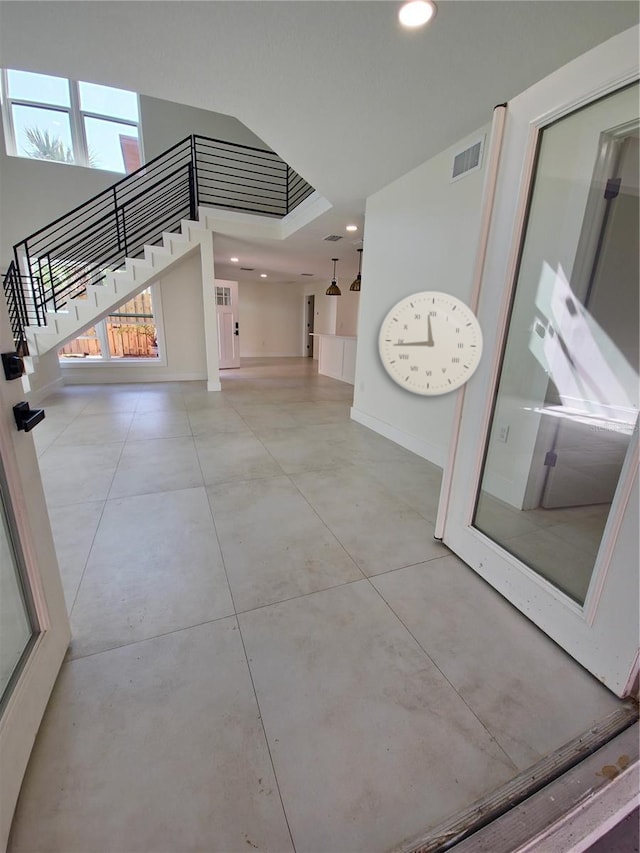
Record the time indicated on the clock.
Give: 11:44
